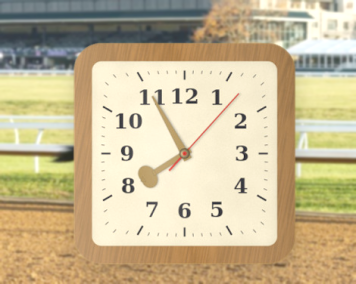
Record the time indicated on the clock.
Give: 7:55:07
